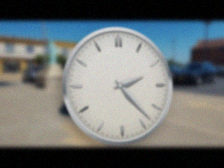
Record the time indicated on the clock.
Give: 2:23
